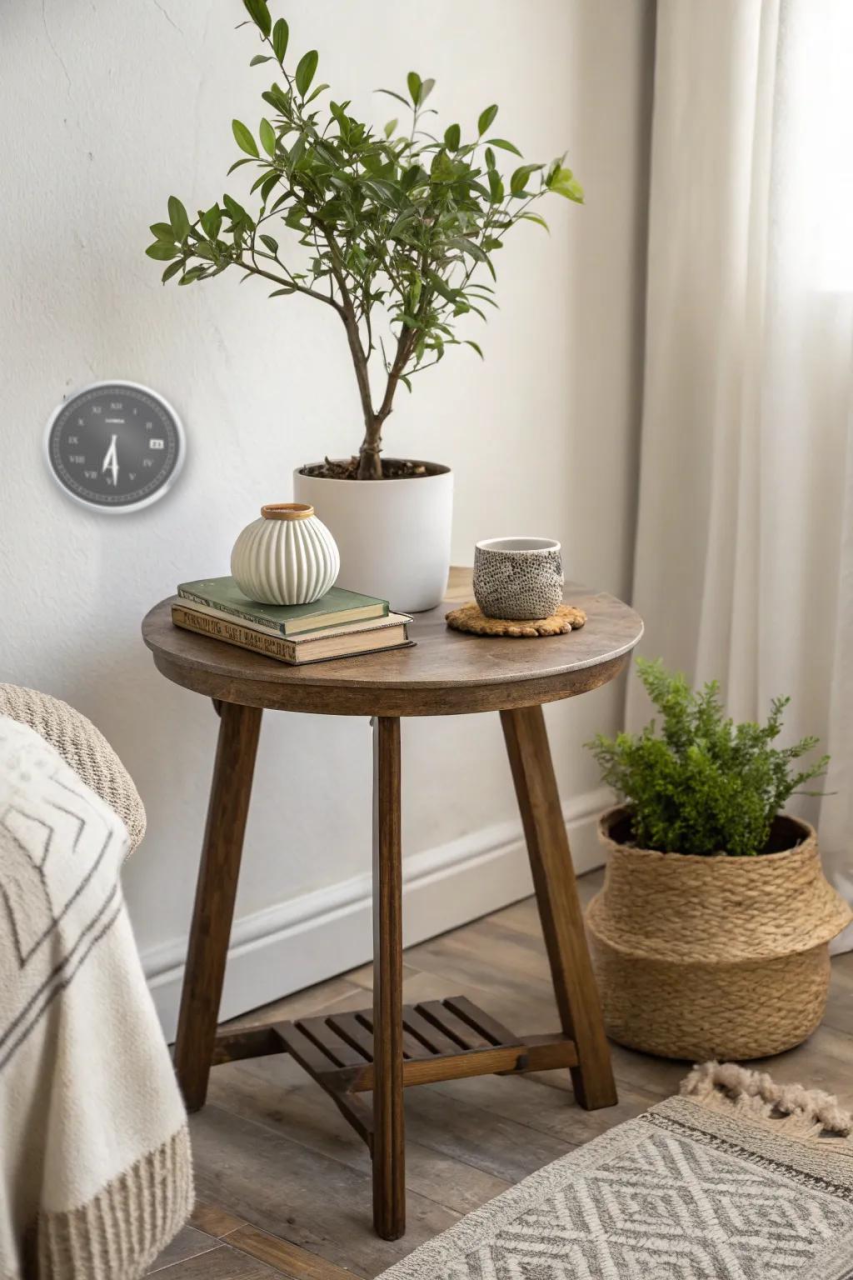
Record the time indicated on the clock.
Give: 6:29
